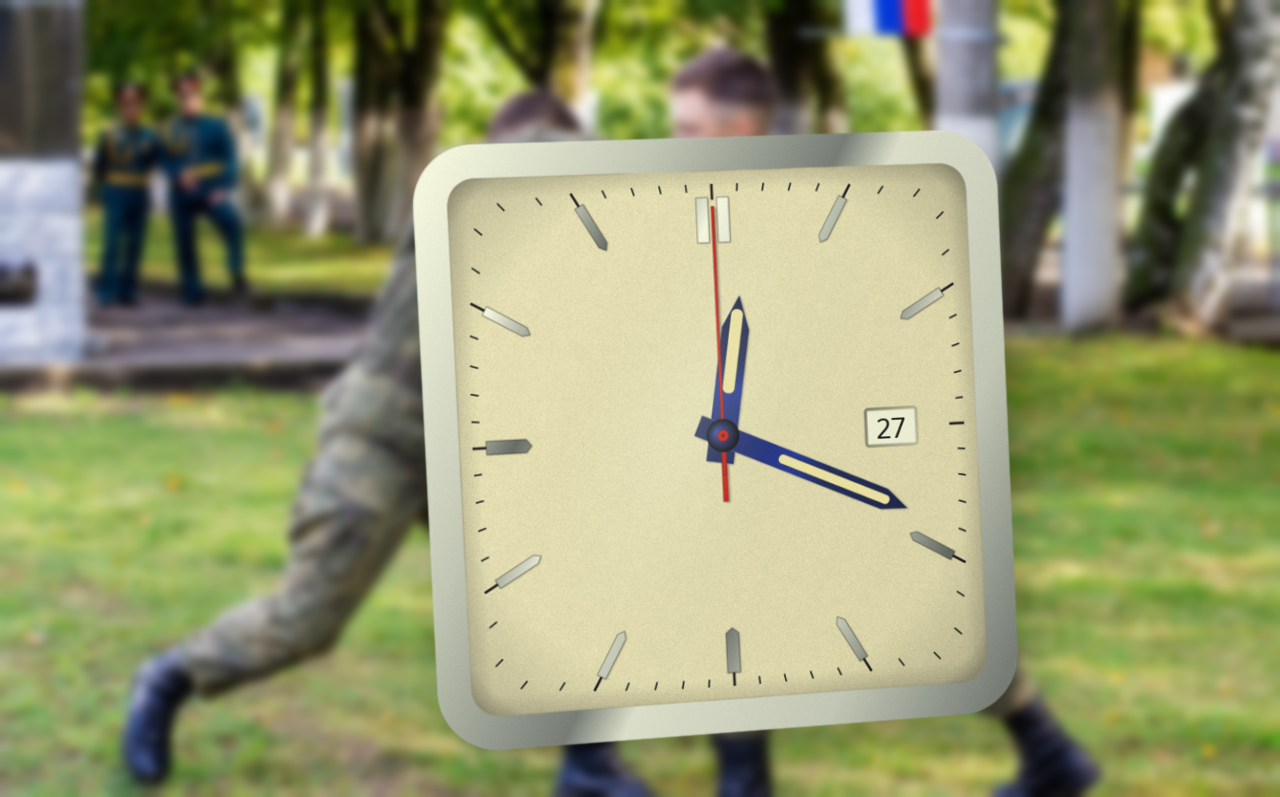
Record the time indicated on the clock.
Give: 12:19:00
